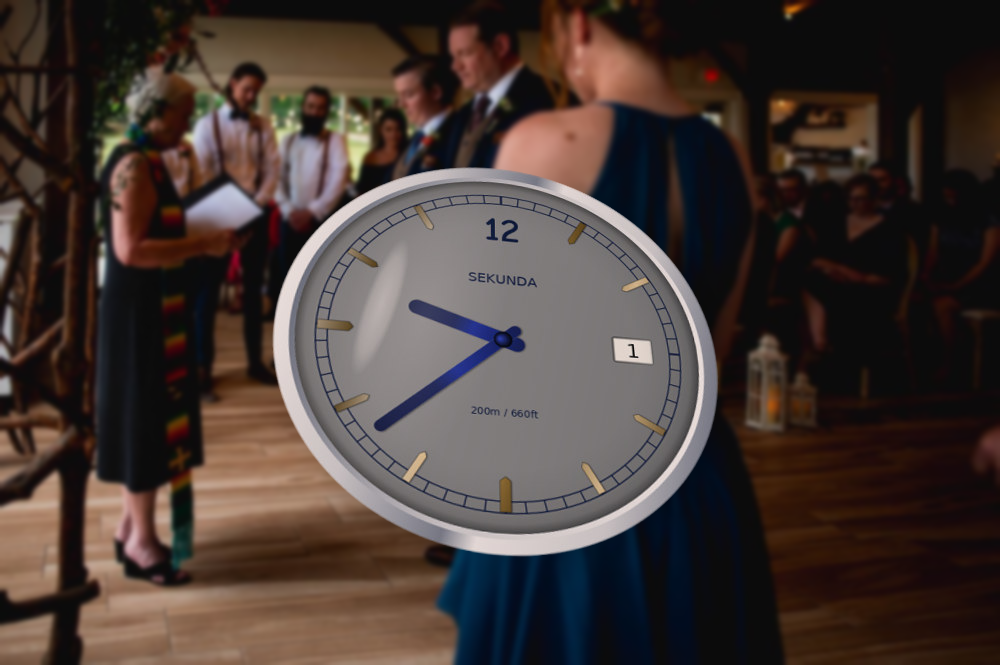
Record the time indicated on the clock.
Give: 9:38
